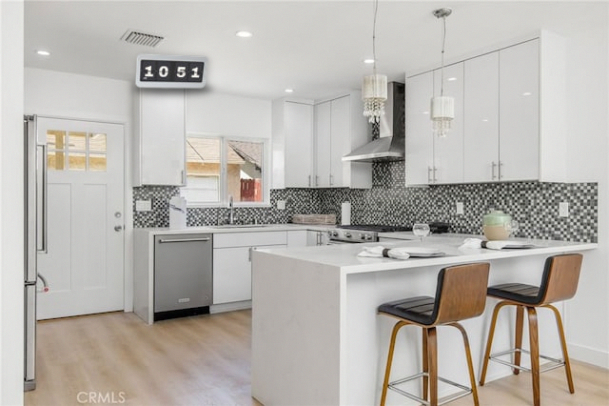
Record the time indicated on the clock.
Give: 10:51
